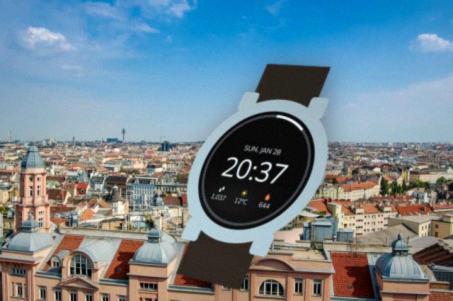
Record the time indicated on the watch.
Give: 20:37
